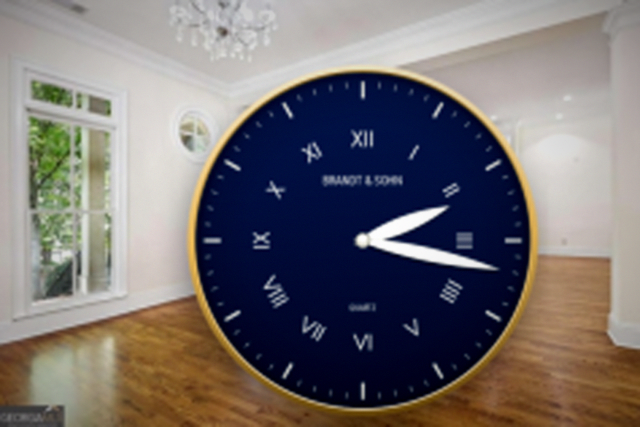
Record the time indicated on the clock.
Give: 2:17
